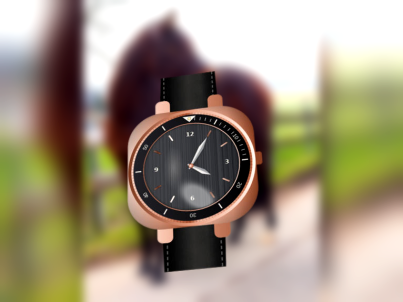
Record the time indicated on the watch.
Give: 4:05
